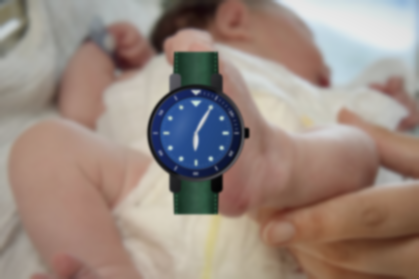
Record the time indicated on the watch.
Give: 6:05
